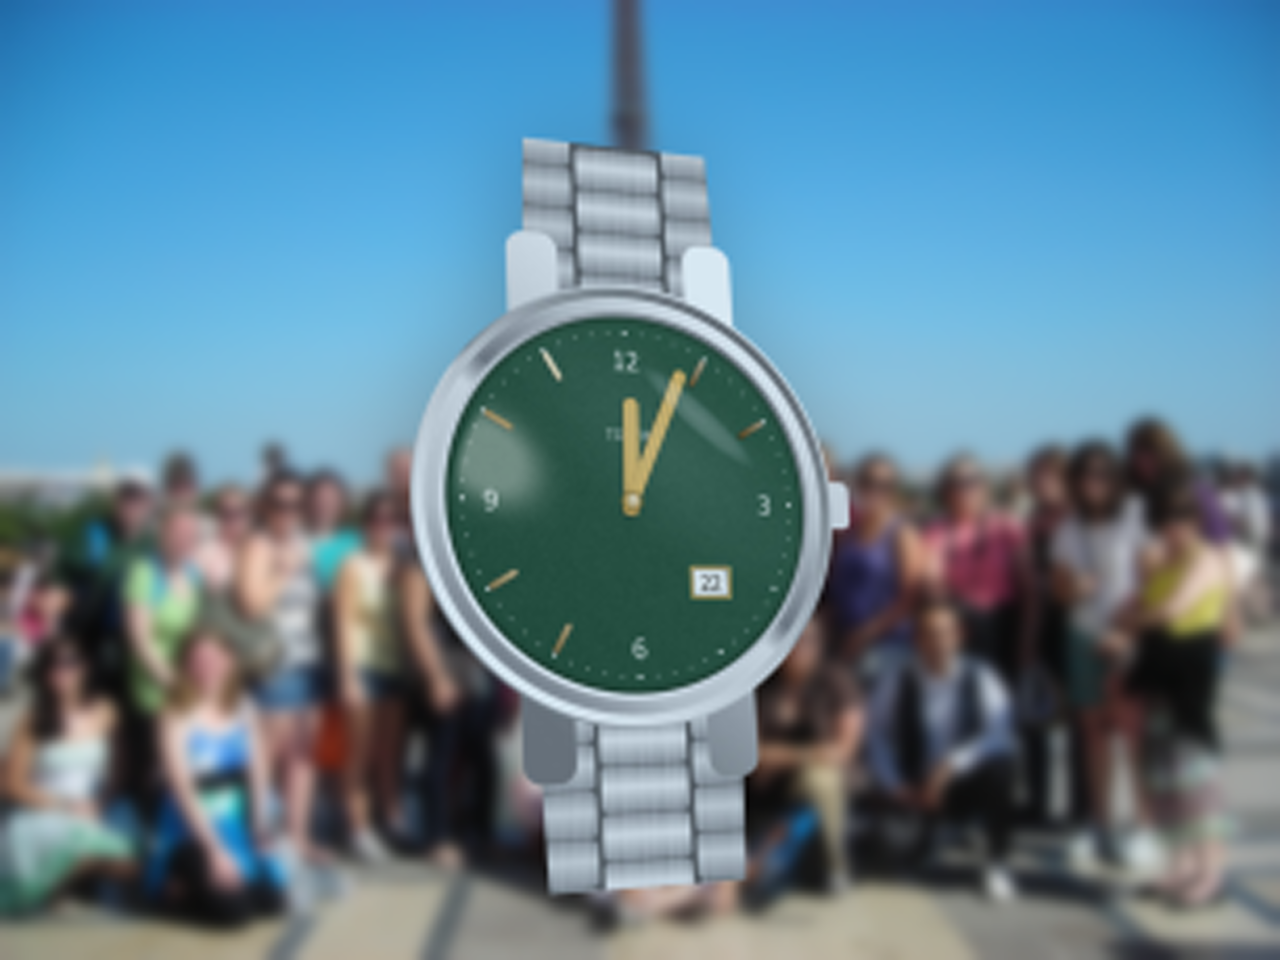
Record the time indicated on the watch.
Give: 12:04
